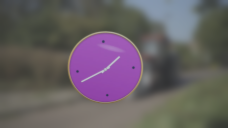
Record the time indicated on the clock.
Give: 1:41
